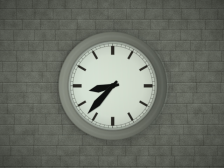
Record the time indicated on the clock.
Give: 8:37
